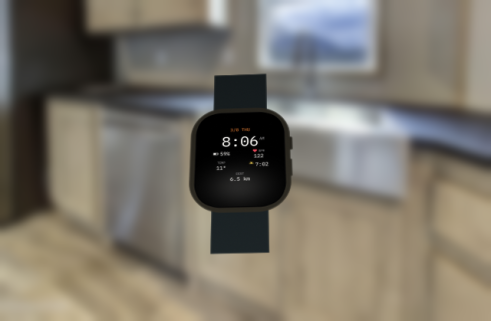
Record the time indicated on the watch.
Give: 8:06
